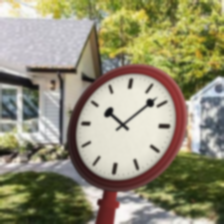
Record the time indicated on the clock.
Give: 10:08
